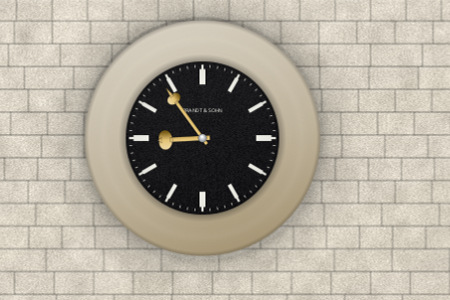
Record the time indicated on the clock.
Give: 8:54
